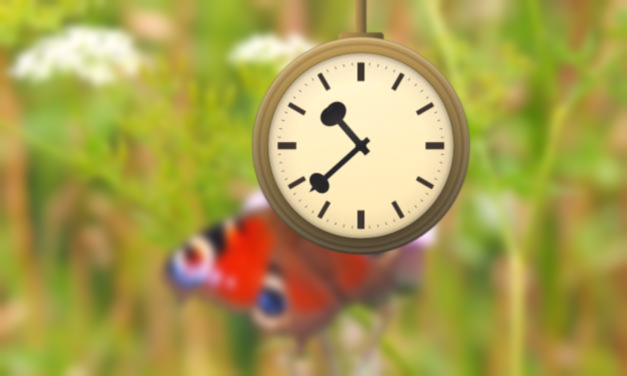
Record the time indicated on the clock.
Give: 10:38
